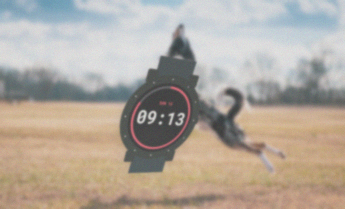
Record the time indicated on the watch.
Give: 9:13
